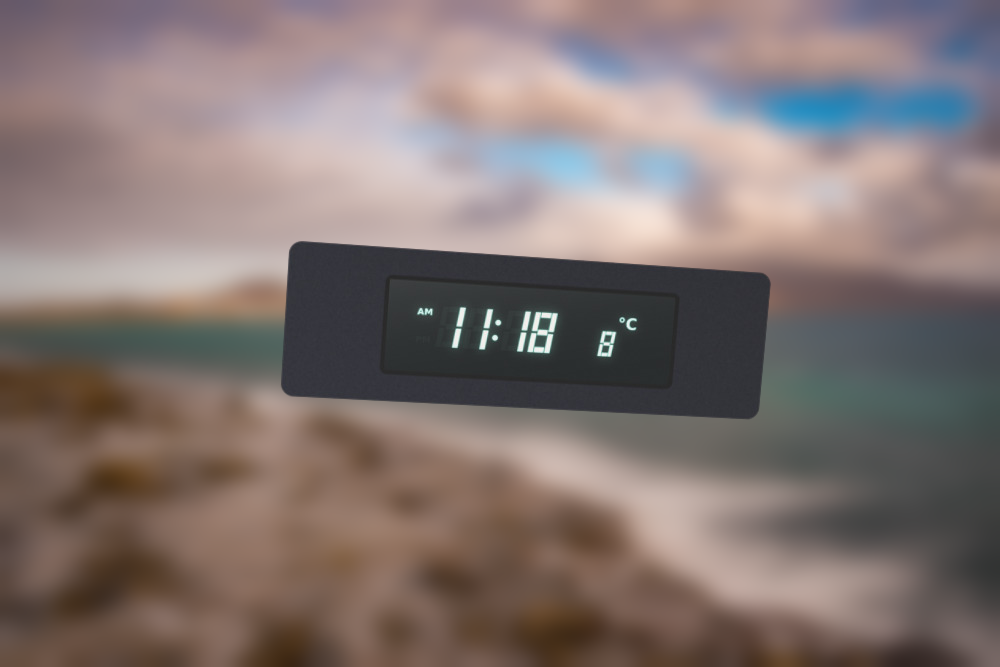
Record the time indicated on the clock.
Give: 11:18
